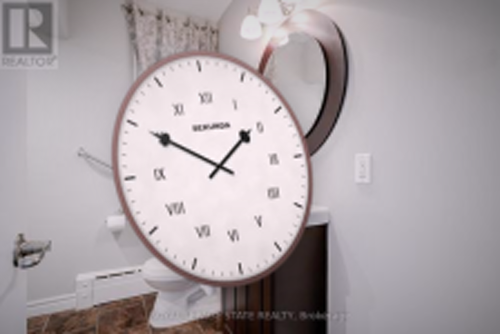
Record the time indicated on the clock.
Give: 1:50
